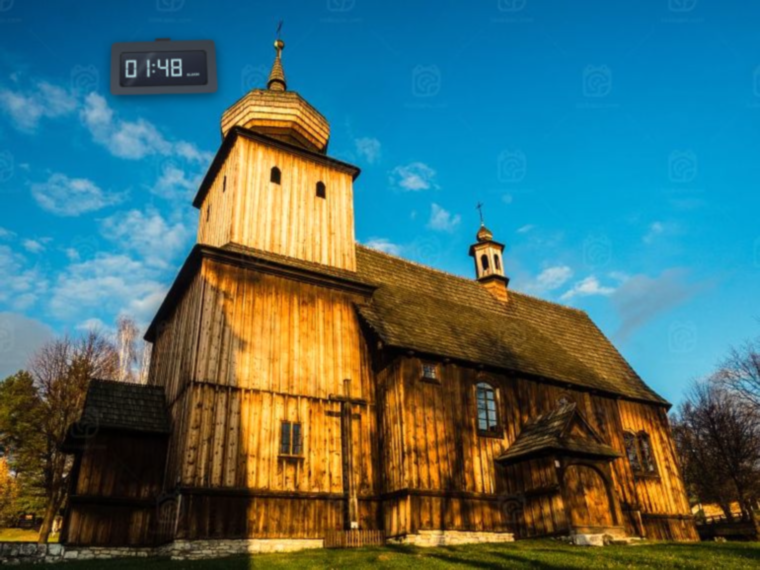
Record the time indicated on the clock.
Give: 1:48
